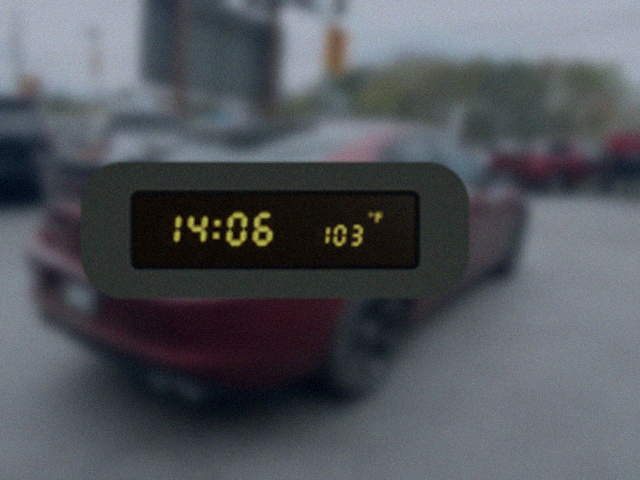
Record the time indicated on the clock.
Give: 14:06
